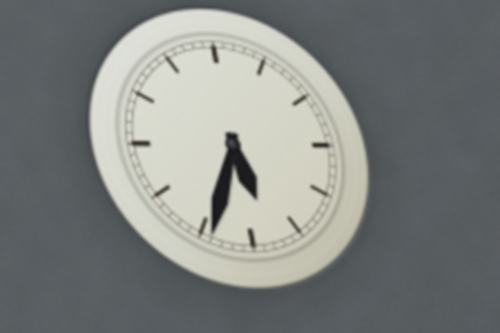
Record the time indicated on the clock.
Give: 5:34
